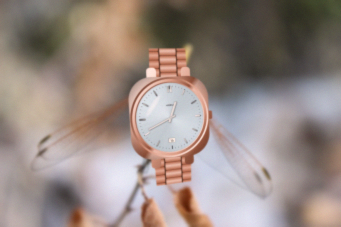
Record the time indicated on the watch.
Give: 12:41
